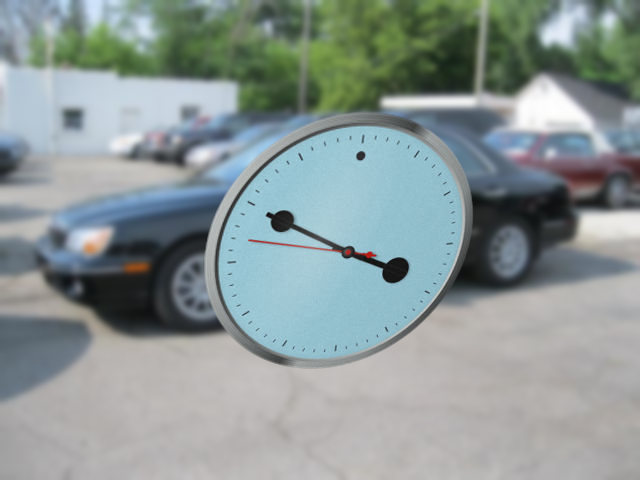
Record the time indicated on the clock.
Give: 3:49:47
